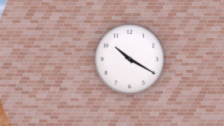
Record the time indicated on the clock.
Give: 10:20
